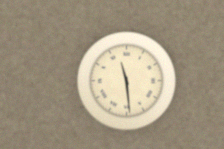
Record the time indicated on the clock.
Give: 11:29
